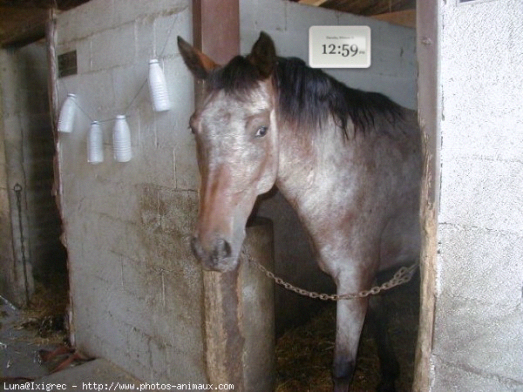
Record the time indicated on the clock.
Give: 12:59
